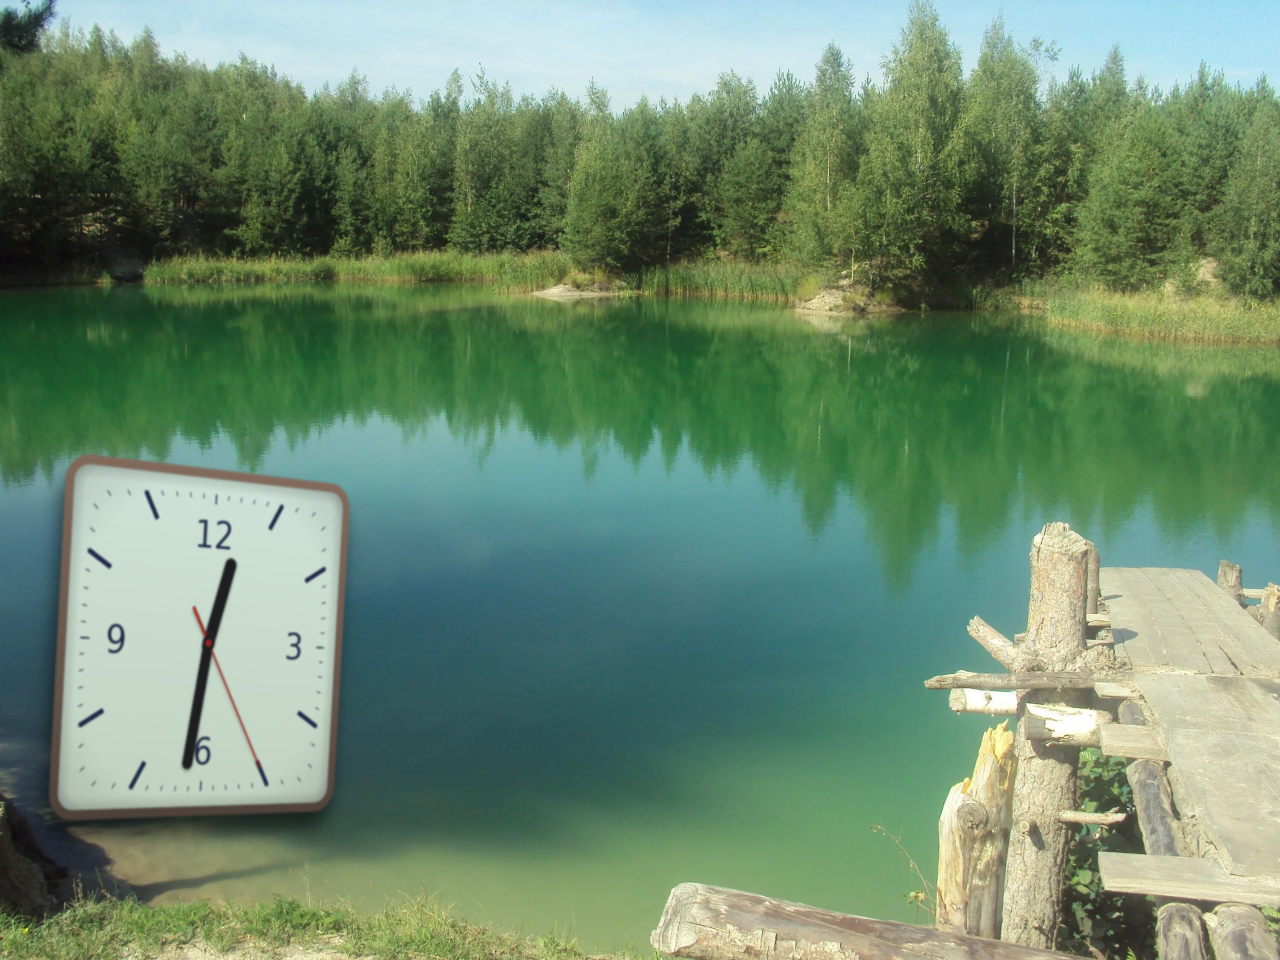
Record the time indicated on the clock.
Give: 12:31:25
